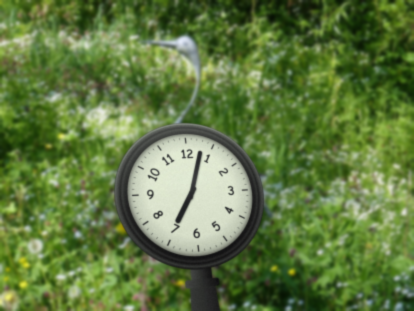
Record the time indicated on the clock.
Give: 7:03
